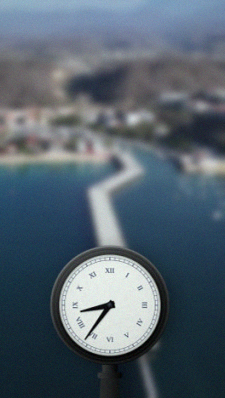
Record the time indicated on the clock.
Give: 8:36
